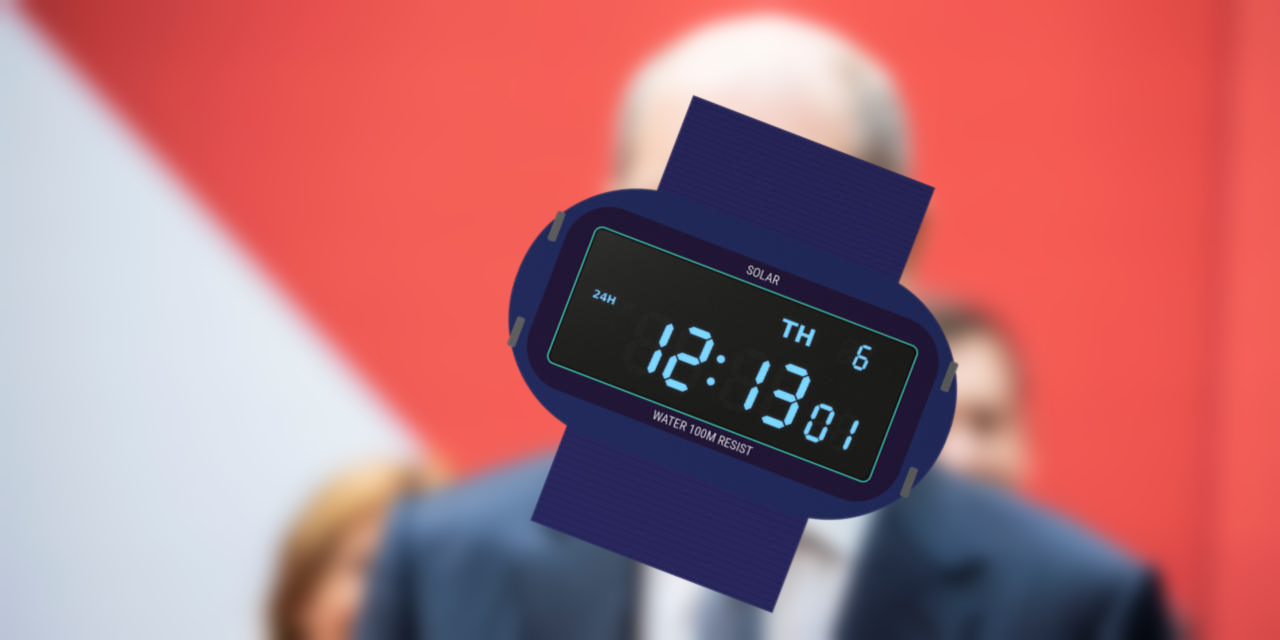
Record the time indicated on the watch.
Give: 12:13:01
